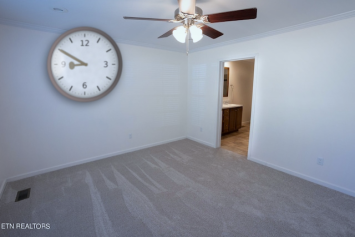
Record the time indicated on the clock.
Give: 8:50
